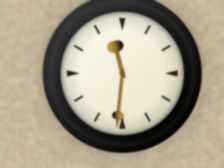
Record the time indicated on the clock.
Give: 11:31
